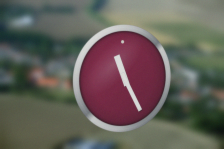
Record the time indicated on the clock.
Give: 11:26
